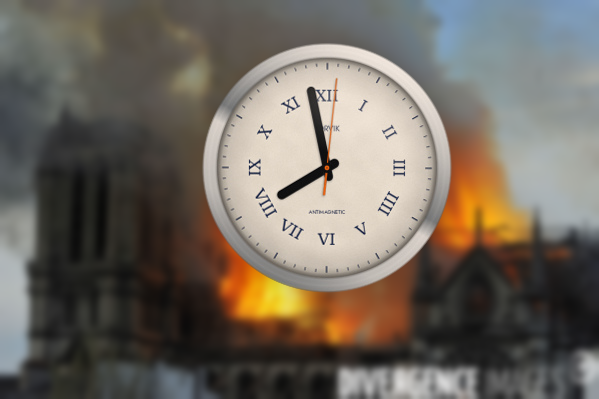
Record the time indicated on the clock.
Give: 7:58:01
